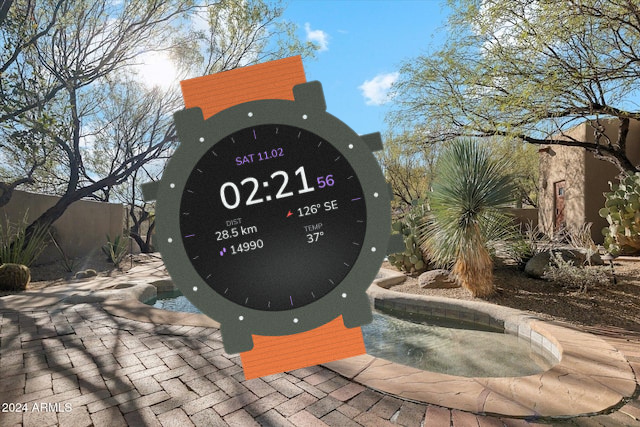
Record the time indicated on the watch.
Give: 2:21:56
